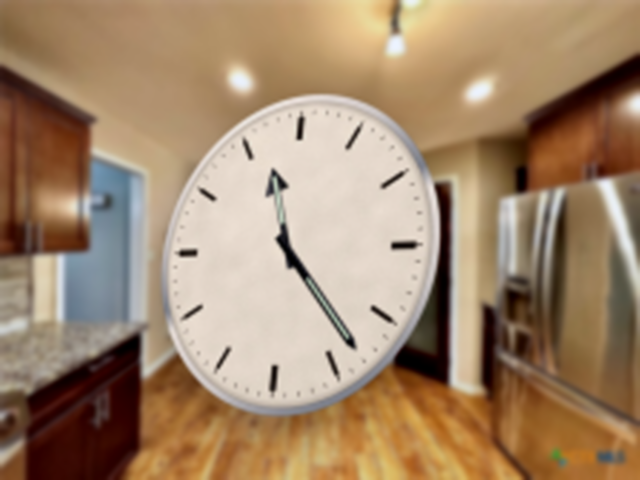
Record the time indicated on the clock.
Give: 11:23
